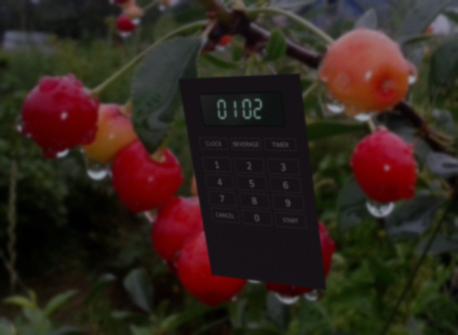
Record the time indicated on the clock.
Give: 1:02
